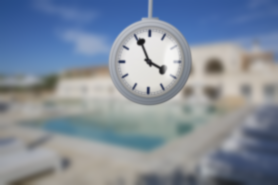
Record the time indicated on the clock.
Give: 3:56
